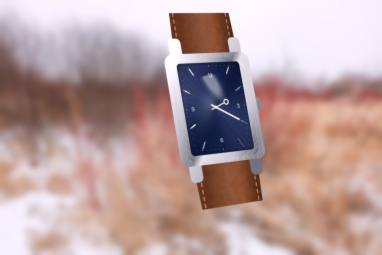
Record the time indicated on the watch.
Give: 2:20
